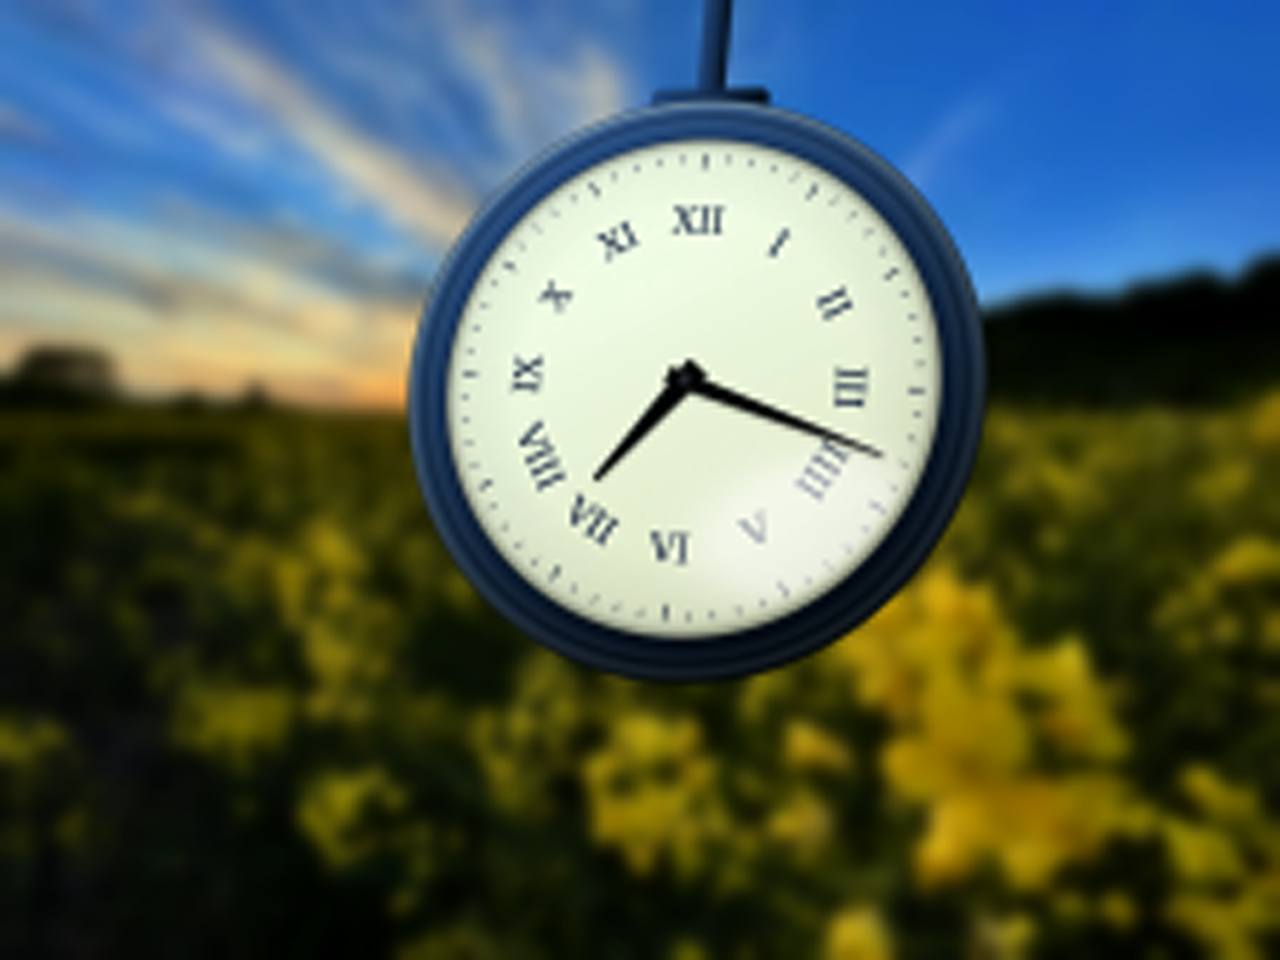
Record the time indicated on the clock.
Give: 7:18
